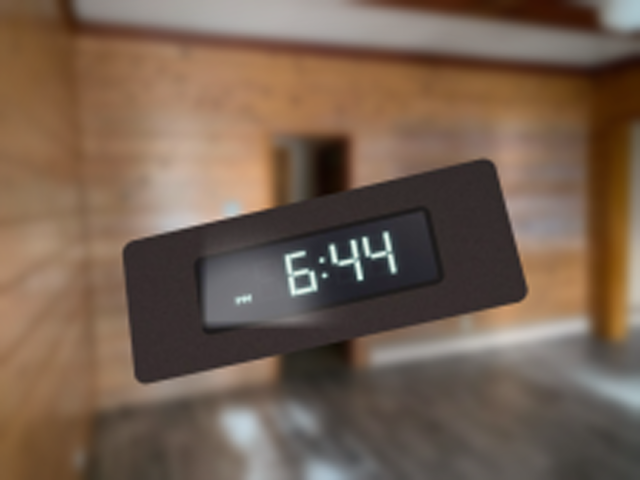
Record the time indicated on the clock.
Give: 6:44
